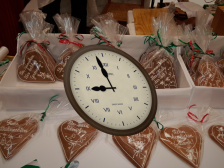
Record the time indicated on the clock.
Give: 8:58
